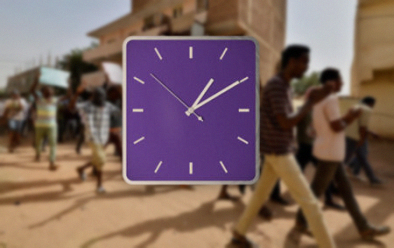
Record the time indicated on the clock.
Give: 1:09:52
